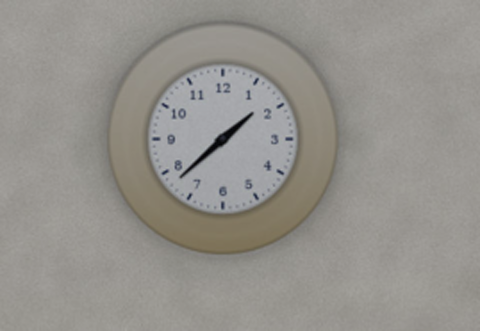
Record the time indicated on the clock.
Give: 1:38
